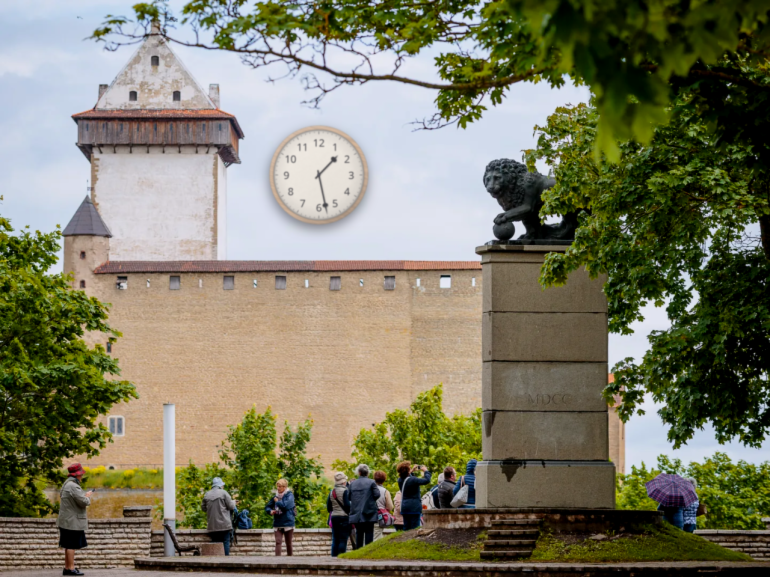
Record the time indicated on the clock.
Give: 1:28
